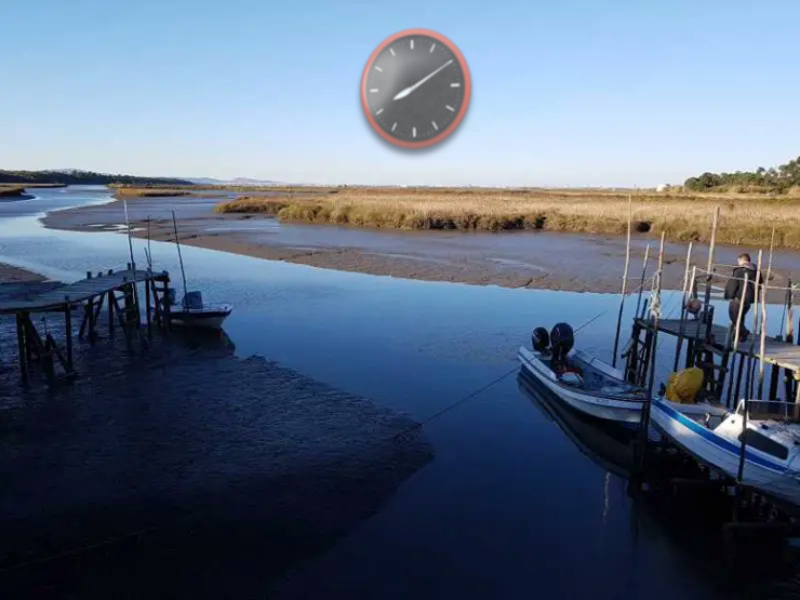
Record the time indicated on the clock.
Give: 8:10
